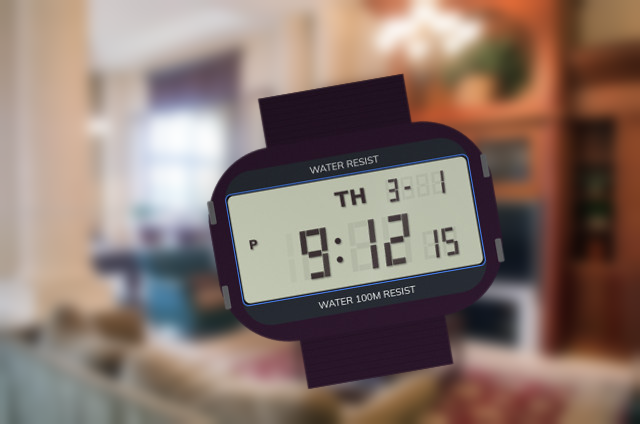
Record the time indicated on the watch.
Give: 9:12:15
